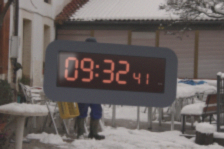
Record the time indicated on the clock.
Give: 9:32:41
